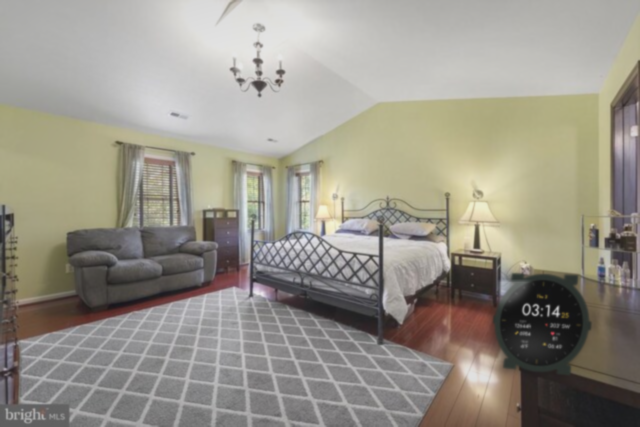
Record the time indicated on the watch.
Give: 3:14
